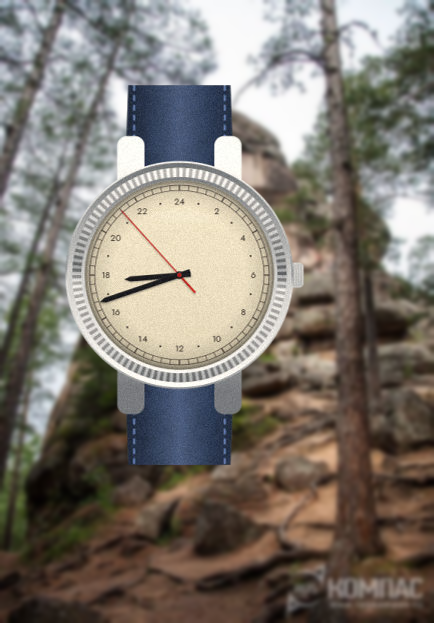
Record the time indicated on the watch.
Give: 17:41:53
